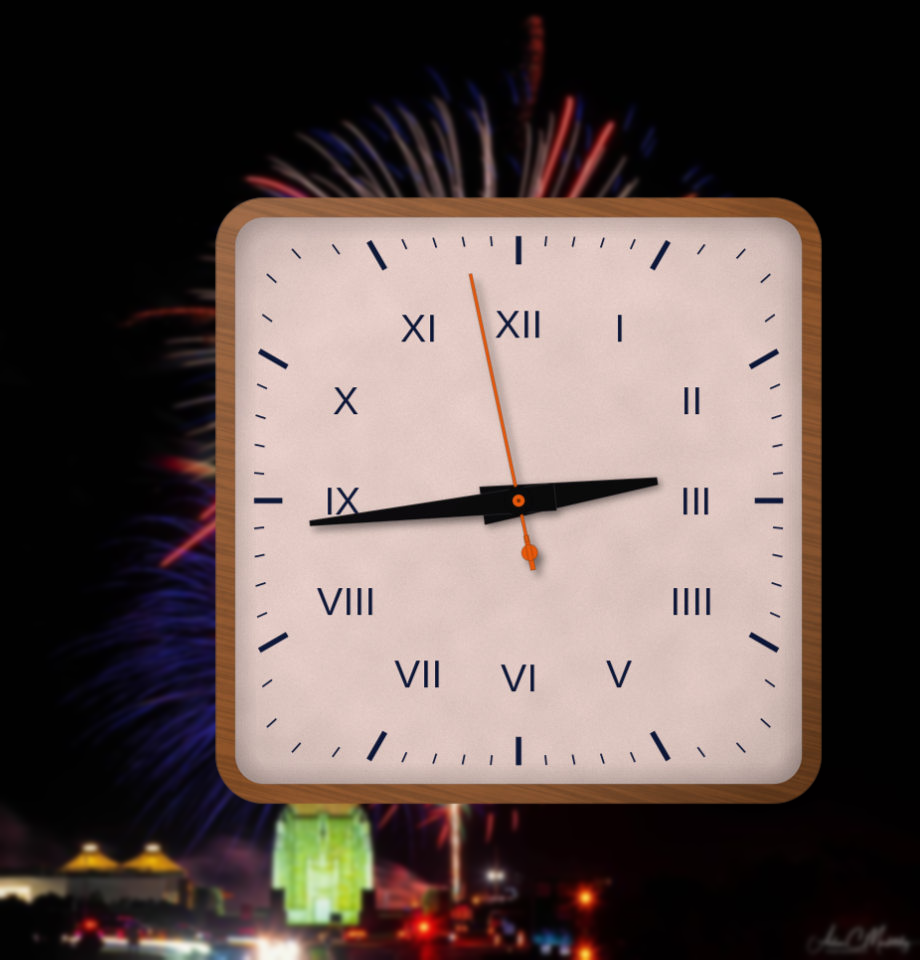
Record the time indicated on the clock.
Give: 2:43:58
